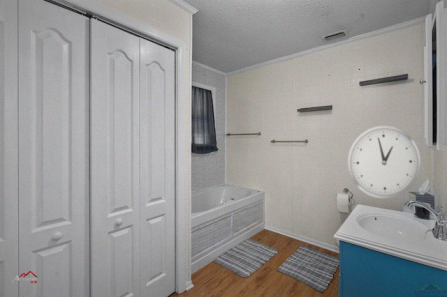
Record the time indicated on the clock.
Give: 12:58
